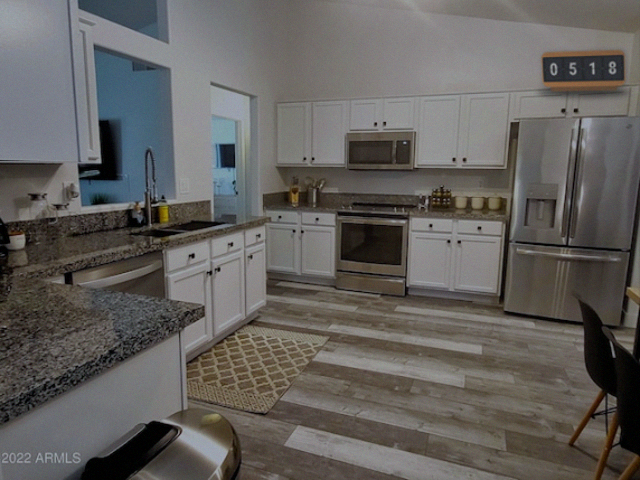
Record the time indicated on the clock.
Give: 5:18
